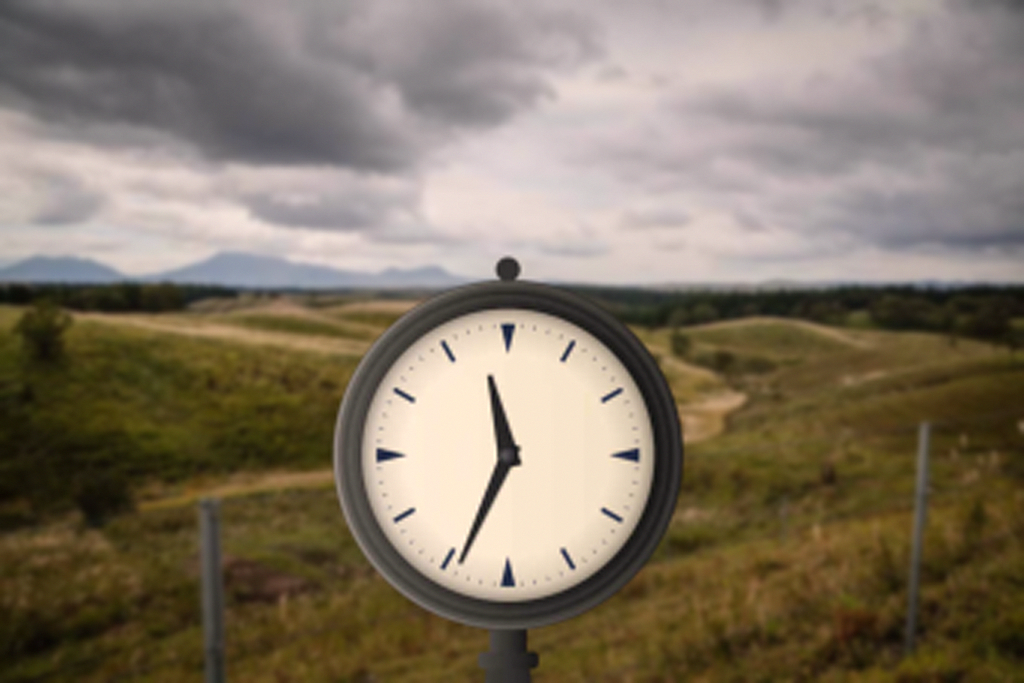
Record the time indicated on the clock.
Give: 11:34
